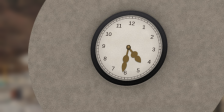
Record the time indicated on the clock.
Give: 4:31
